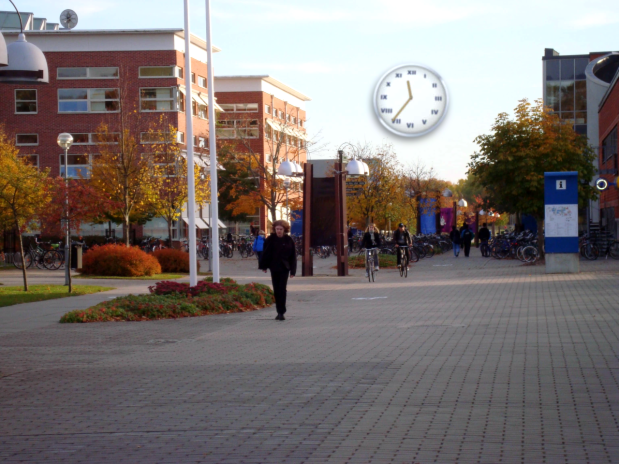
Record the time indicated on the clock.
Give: 11:36
